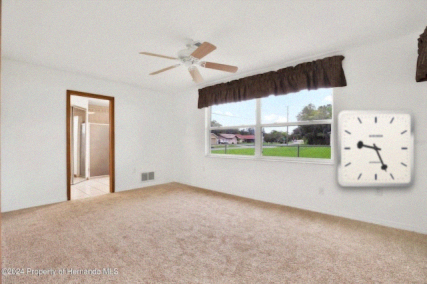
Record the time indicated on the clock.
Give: 9:26
